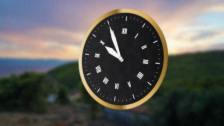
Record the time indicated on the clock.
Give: 9:55
